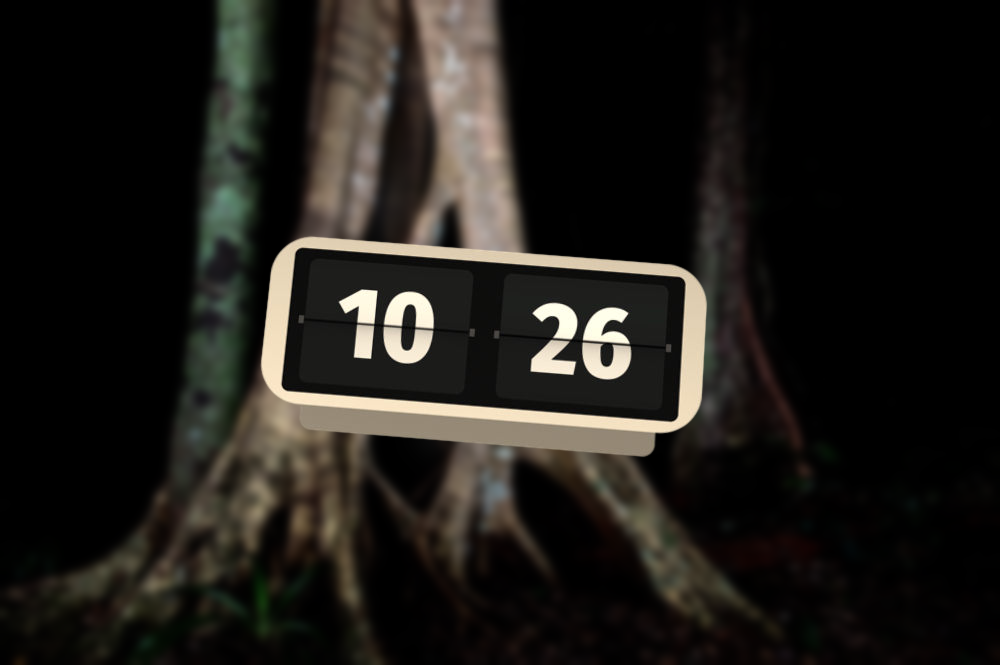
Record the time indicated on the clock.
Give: 10:26
